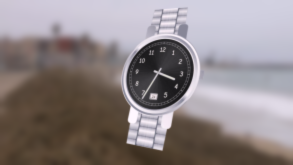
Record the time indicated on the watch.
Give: 3:34
